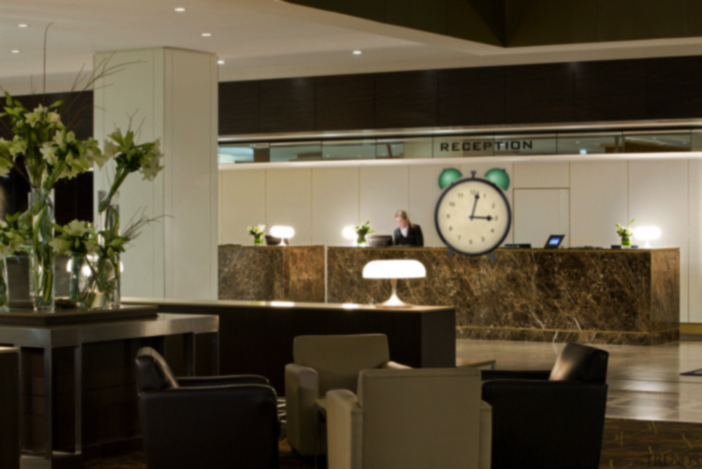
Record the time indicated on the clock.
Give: 3:02
